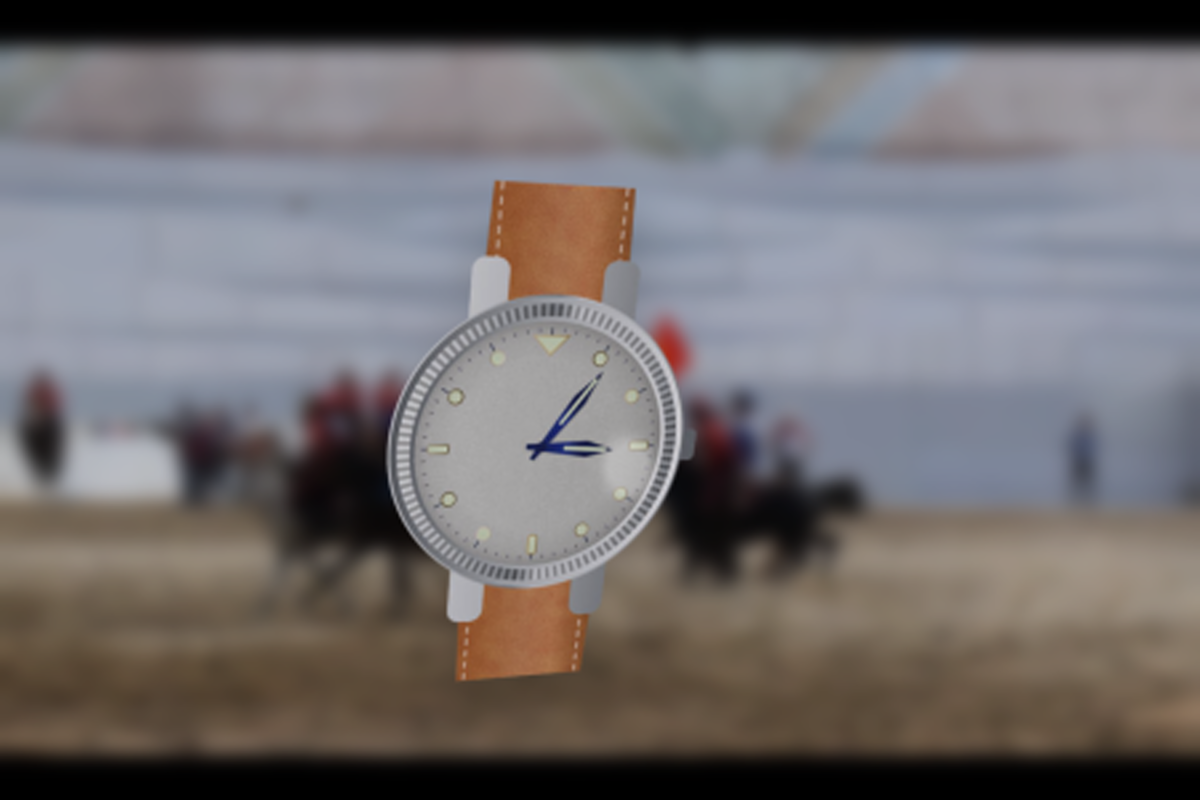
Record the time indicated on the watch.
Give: 3:06
